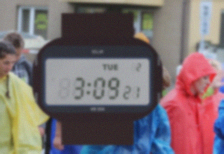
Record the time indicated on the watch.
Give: 3:09:21
